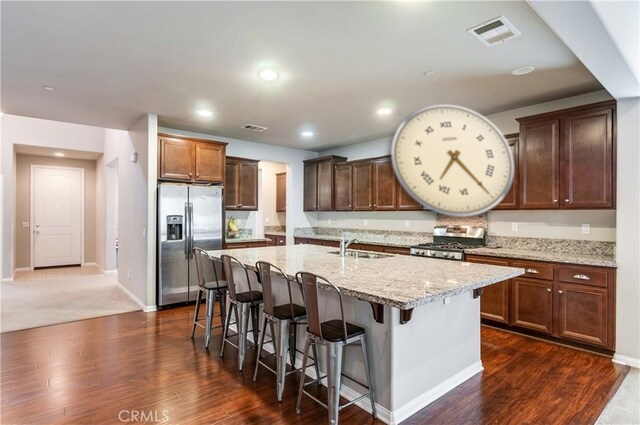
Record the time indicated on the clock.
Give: 7:25
